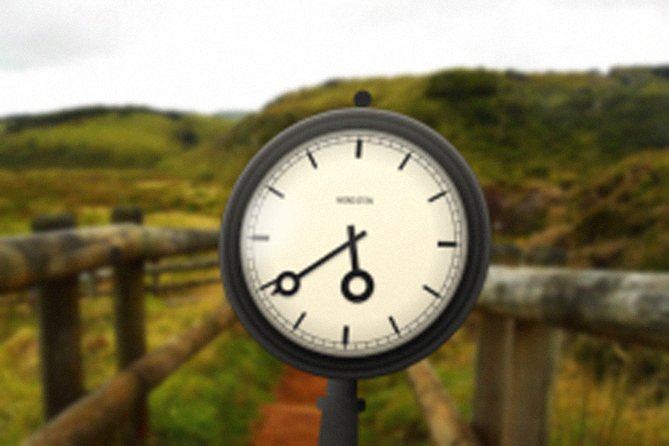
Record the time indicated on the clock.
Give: 5:39
